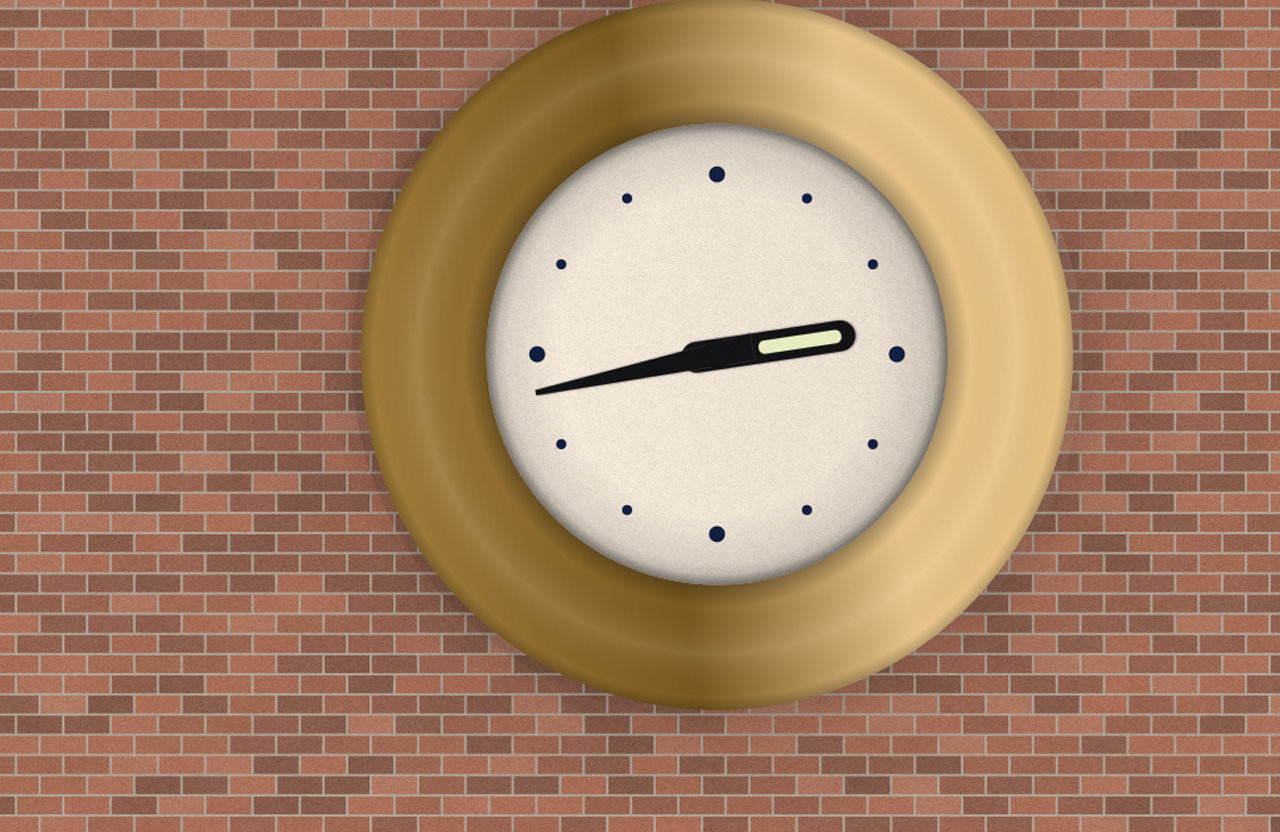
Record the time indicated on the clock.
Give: 2:43
